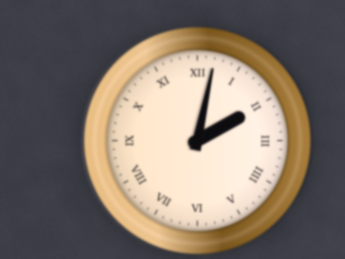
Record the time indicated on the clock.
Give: 2:02
